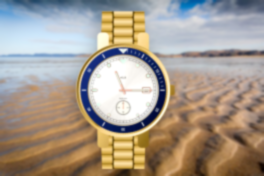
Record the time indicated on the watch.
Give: 11:15
